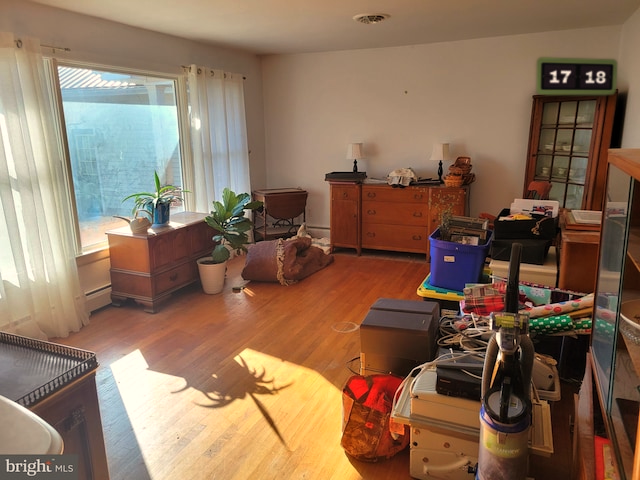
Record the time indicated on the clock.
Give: 17:18
